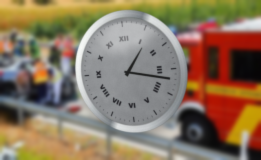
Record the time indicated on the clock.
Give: 1:17
